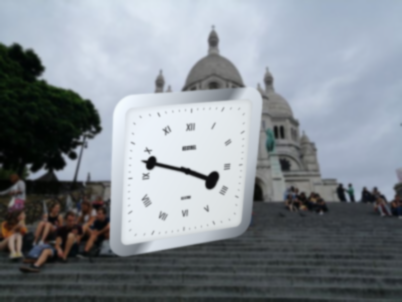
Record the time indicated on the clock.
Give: 3:48
